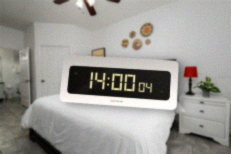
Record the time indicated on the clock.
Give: 14:00:04
